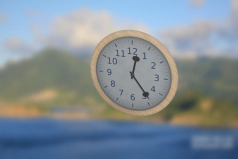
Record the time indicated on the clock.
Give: 12:24
